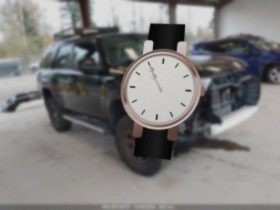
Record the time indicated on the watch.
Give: 10:55
